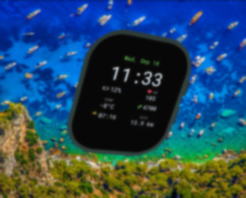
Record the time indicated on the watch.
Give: 11:33
